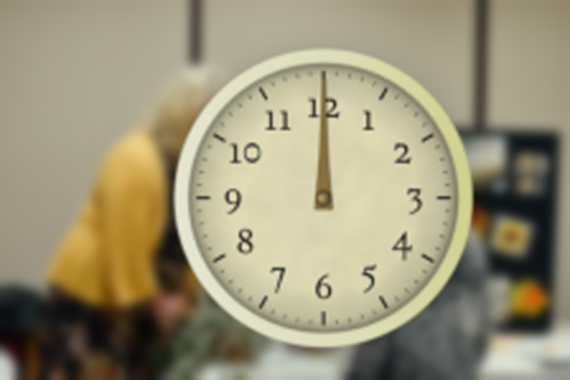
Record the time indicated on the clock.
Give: 12:00
